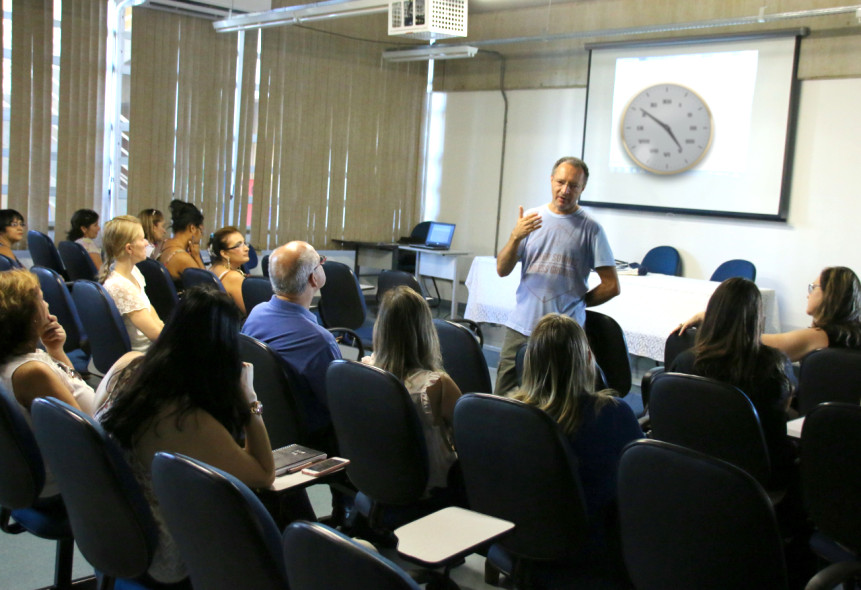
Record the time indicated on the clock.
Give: 4:51
